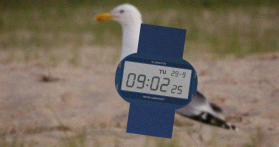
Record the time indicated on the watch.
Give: 9:02:25
